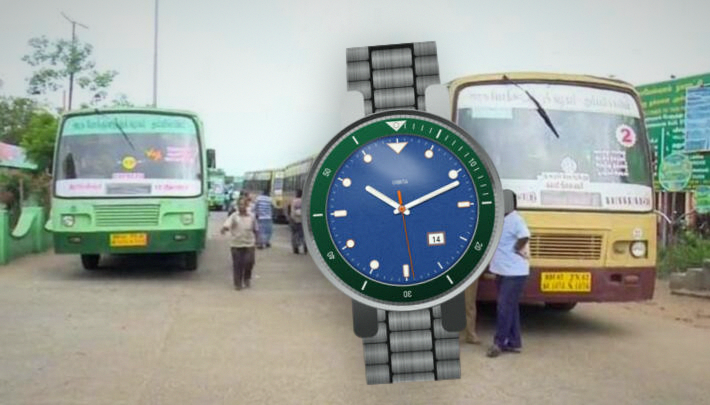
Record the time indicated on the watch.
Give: 10:11:29
